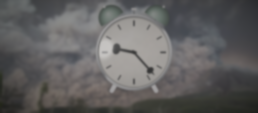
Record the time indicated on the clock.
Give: 9:23
